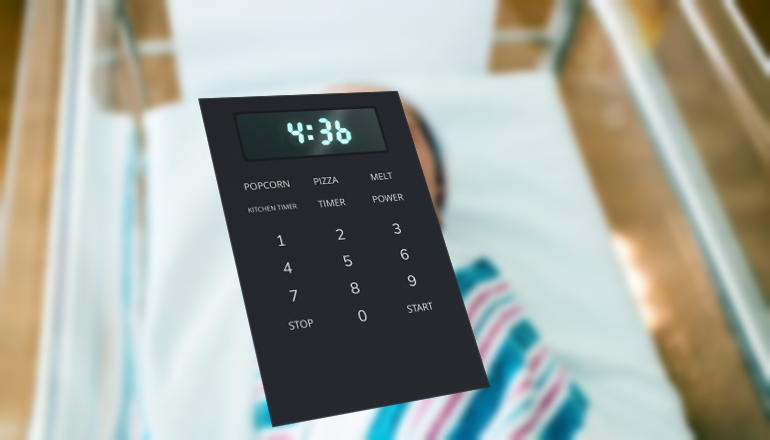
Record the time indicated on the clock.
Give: 4:36
